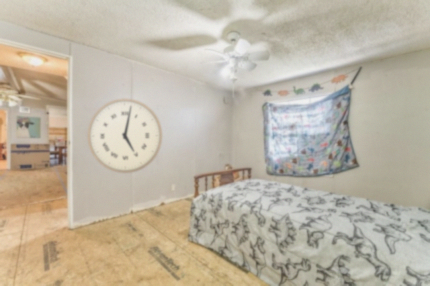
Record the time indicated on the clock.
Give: 5:02
